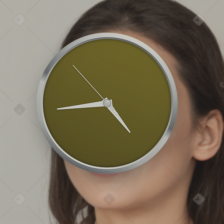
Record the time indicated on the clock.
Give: 4:43:53
